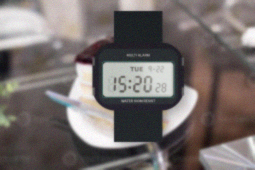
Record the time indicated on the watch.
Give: 15:20:28
